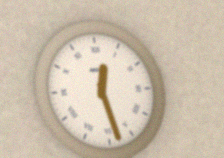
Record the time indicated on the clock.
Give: 12:28
